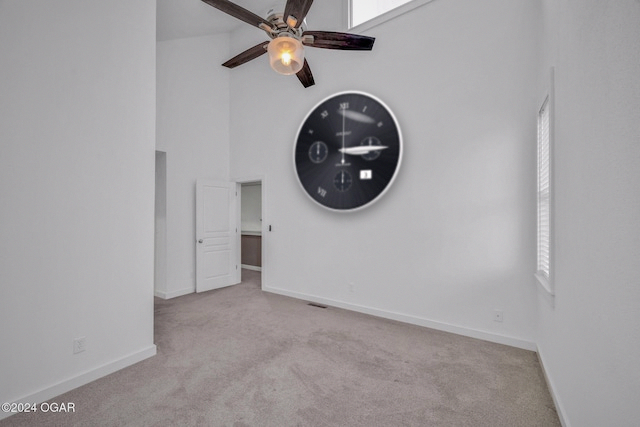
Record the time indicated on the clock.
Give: 3:15
